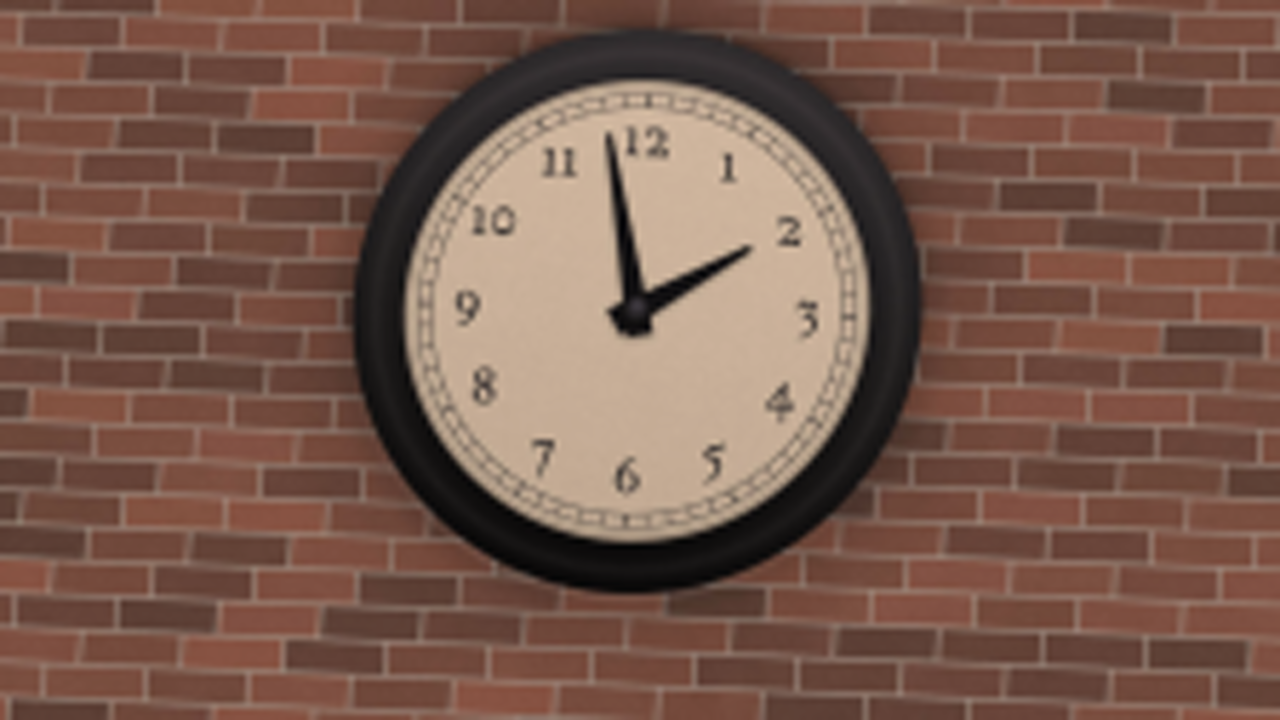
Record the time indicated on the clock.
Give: 1:58
